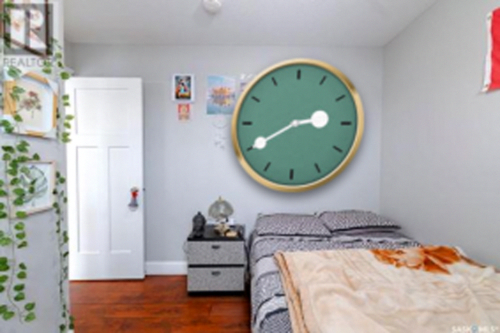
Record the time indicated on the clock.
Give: 2:40
